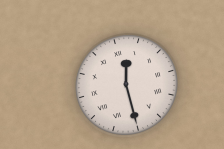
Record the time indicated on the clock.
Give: 12:30
